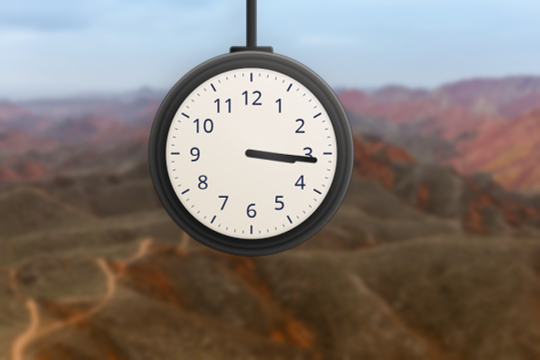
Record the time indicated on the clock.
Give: 3:16
